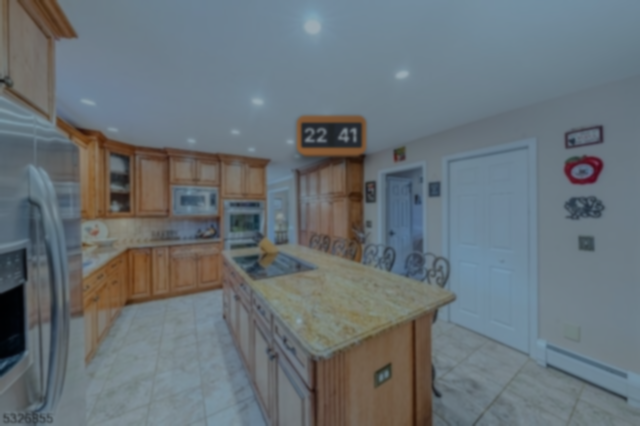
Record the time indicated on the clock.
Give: 22:41
